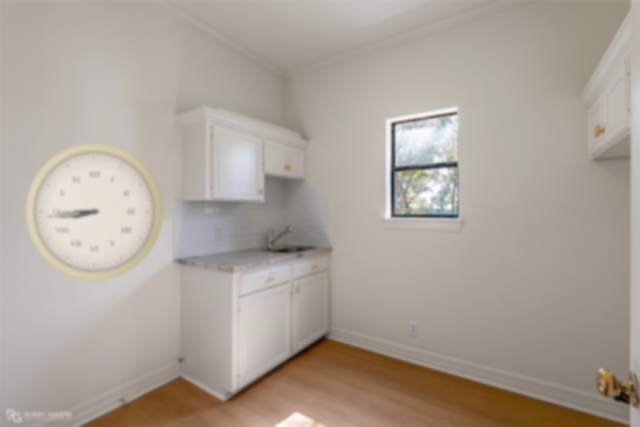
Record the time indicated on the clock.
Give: 8:44
